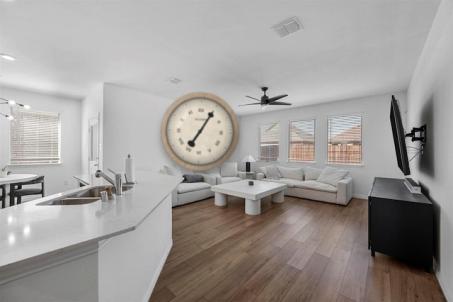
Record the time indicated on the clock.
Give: 7:05
